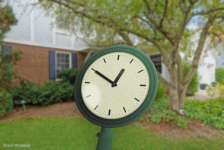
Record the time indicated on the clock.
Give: 12:50
